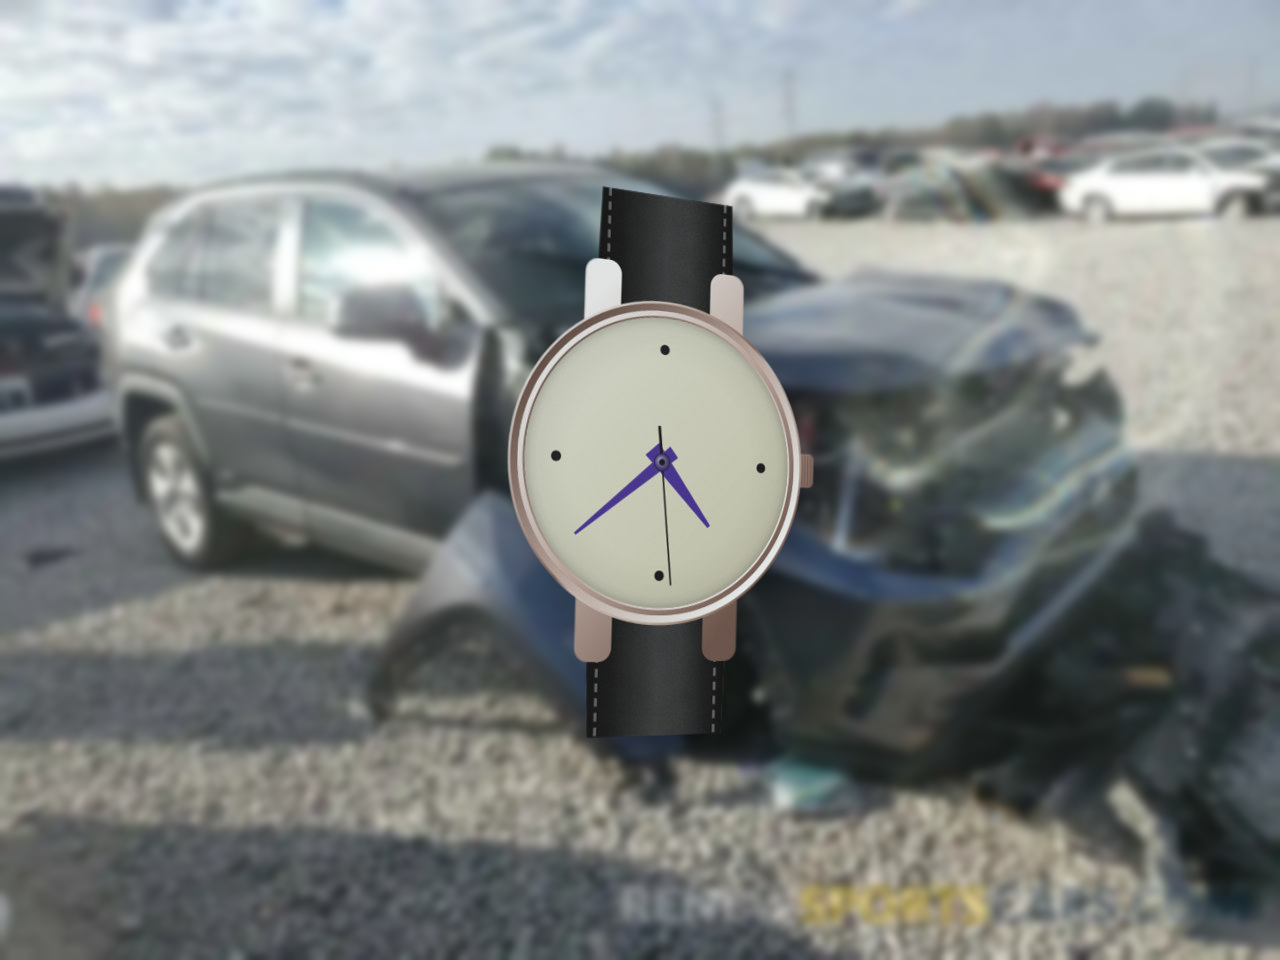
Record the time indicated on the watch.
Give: 4:38:29
